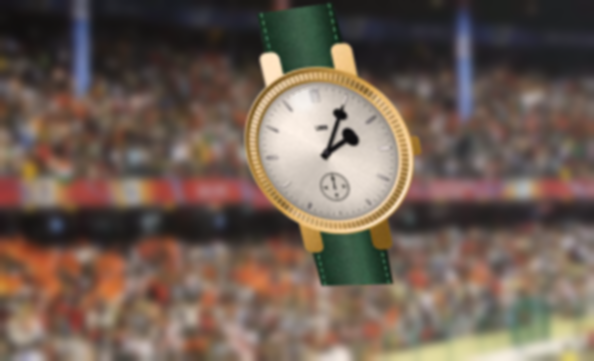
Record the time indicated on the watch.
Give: 2:05
